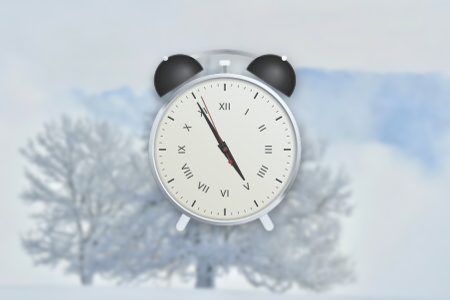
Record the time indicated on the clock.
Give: 4:54:56
